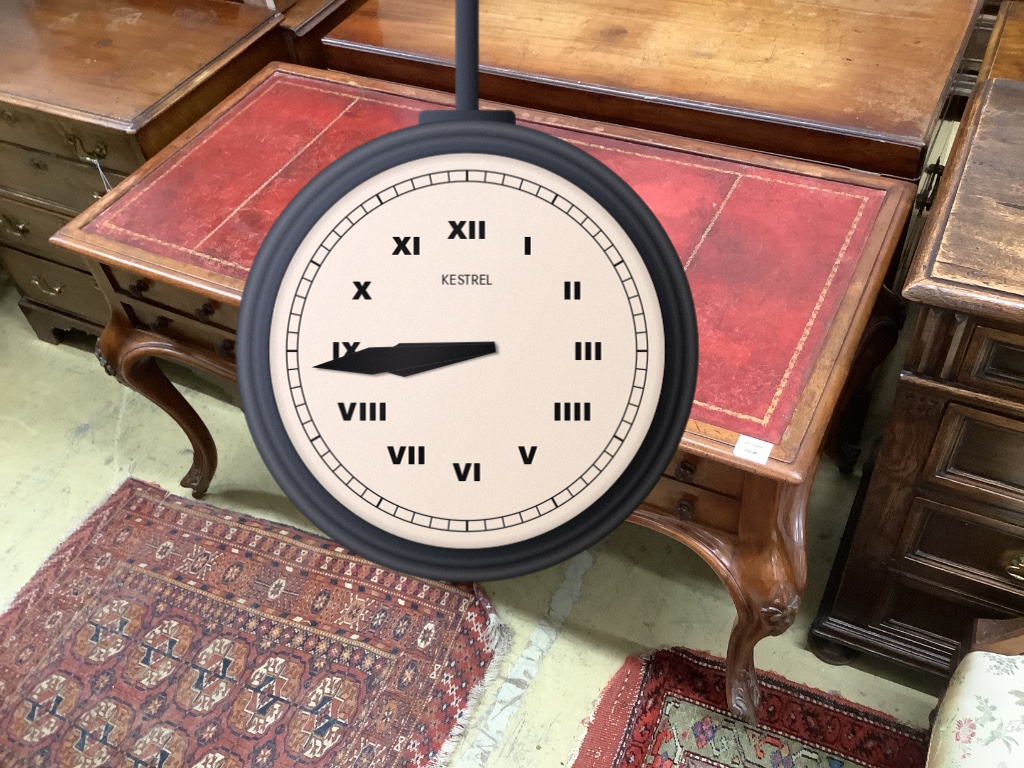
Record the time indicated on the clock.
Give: 8:44
